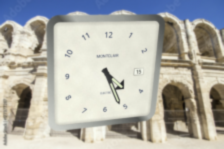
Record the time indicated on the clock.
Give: 4:26
